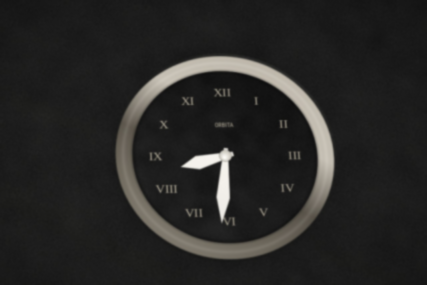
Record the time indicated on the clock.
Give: 8:31
